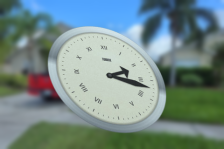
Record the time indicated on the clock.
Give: 2:17
